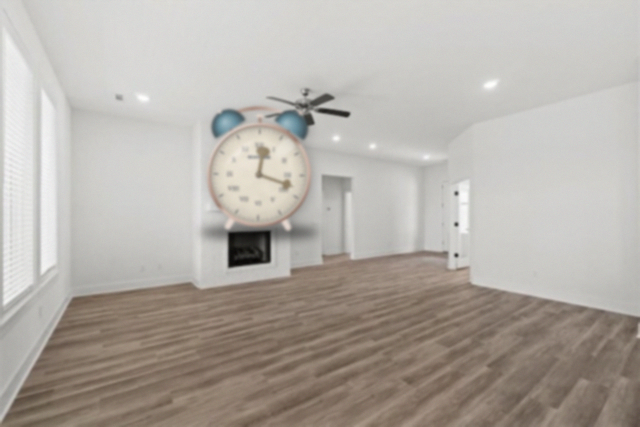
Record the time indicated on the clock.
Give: 12:18
